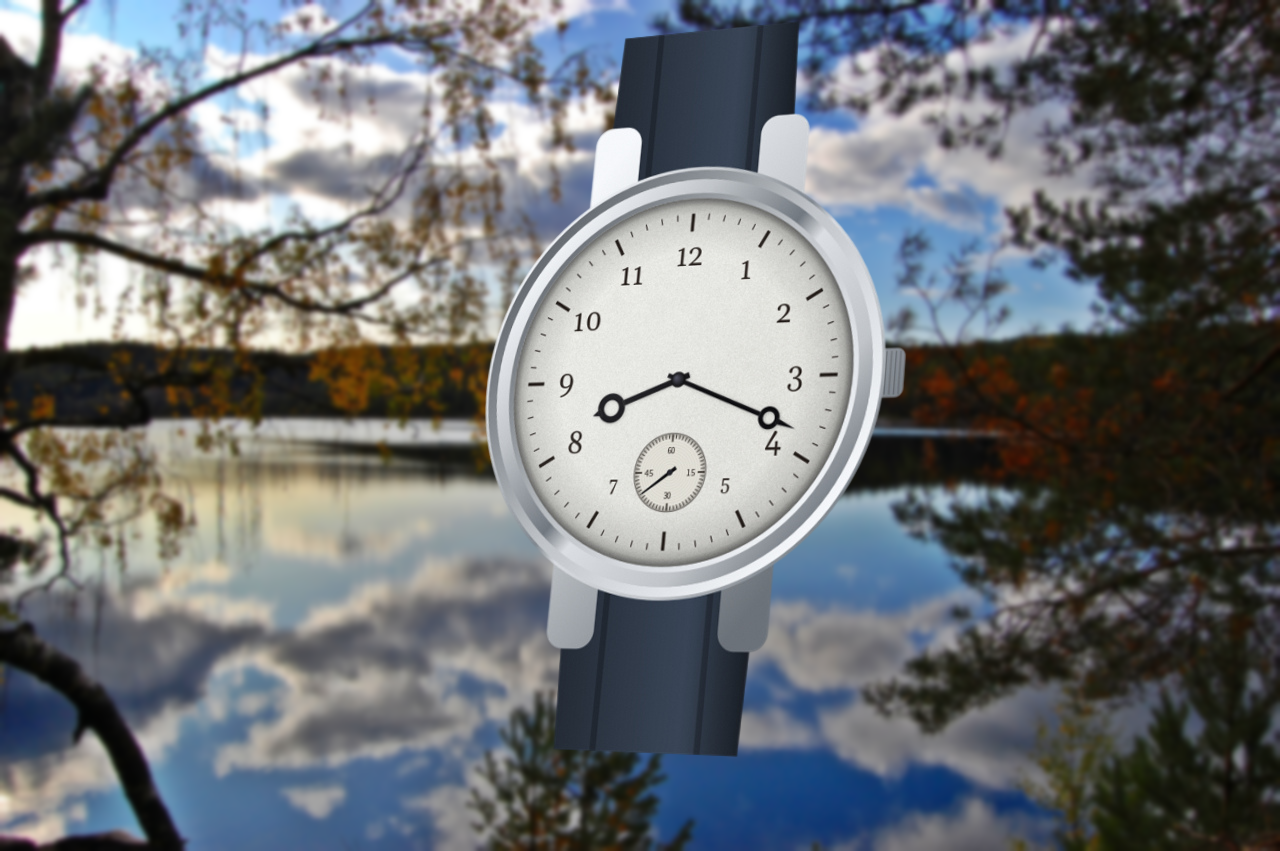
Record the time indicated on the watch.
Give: 8:18:39
